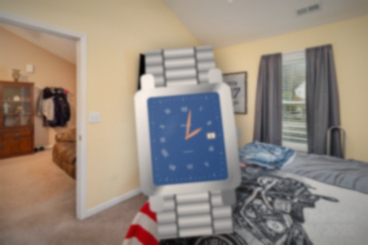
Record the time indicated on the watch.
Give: 2:02
